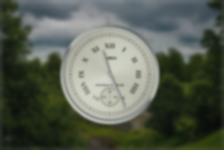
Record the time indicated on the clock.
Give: 11:26
